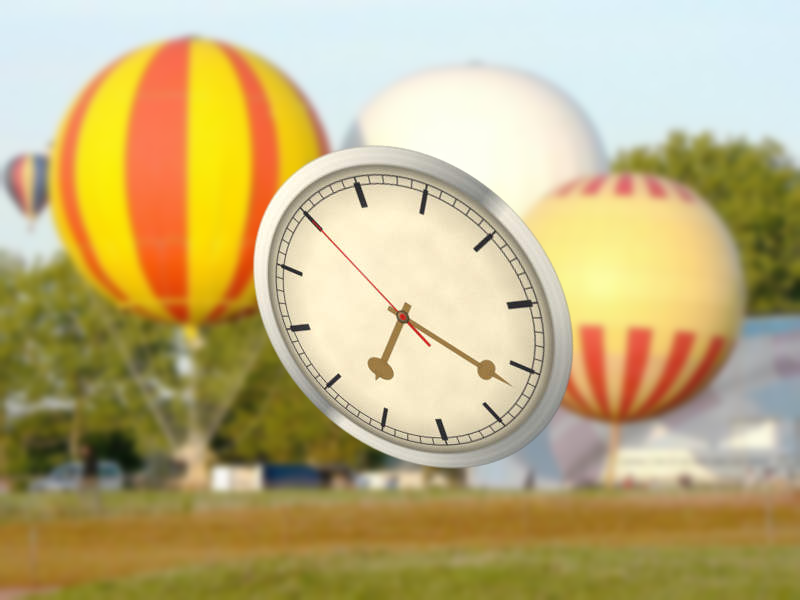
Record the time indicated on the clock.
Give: 7:21:55
